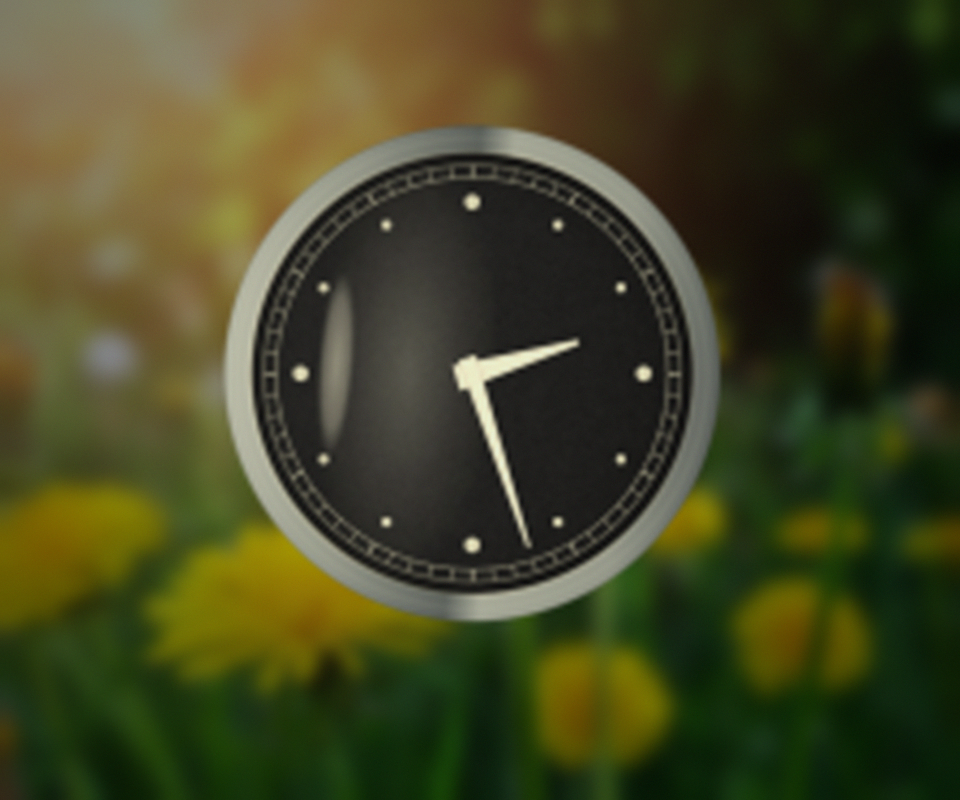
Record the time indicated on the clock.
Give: 2:27
